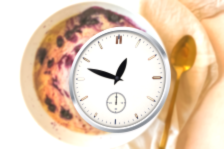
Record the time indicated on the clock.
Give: 12:48
